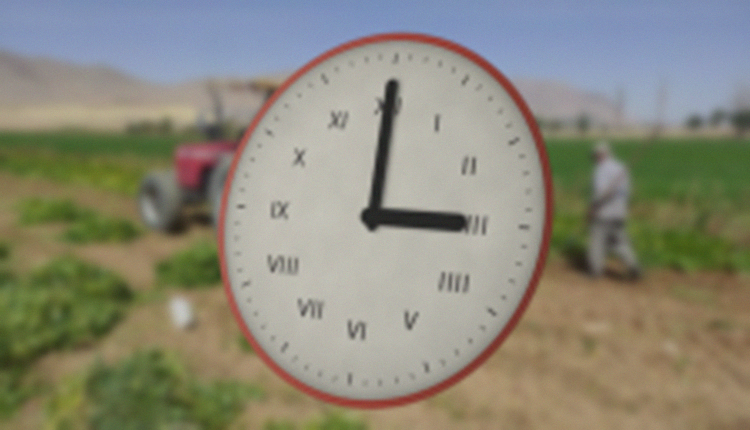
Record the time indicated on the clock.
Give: 3:00
